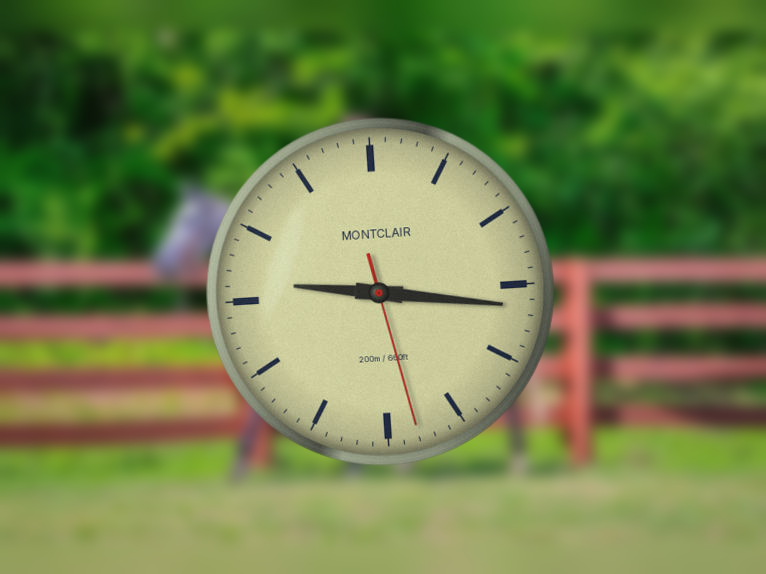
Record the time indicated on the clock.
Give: 9:16:28
